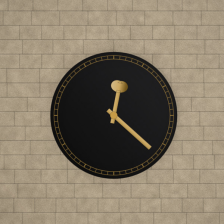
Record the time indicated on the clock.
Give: 12:22
